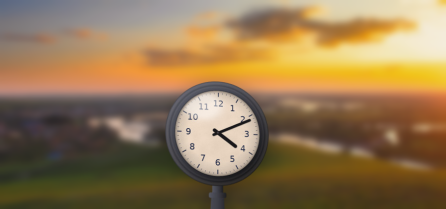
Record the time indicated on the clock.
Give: 4:11
